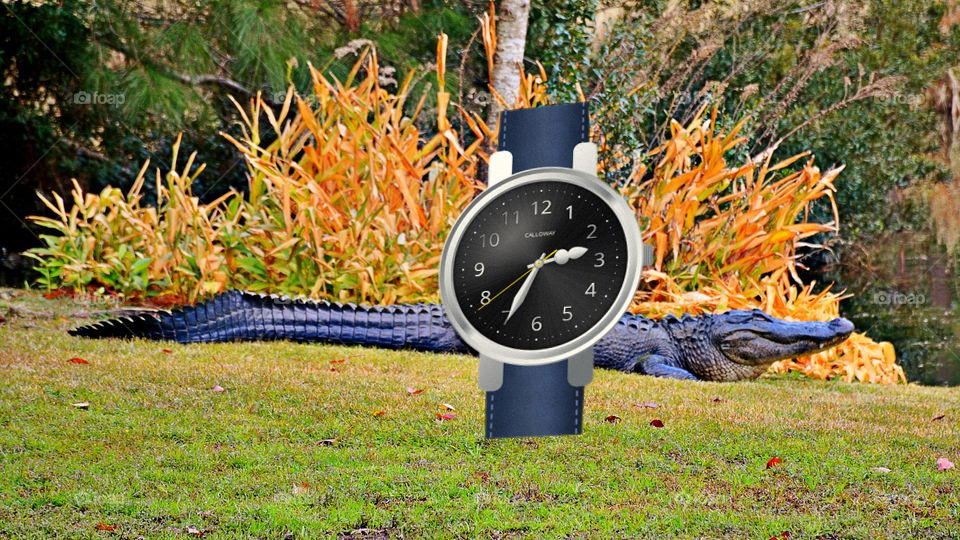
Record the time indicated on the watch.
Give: 2:34:39
